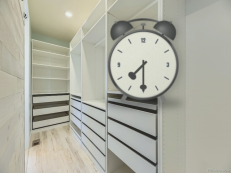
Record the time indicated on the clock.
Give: 7:30
